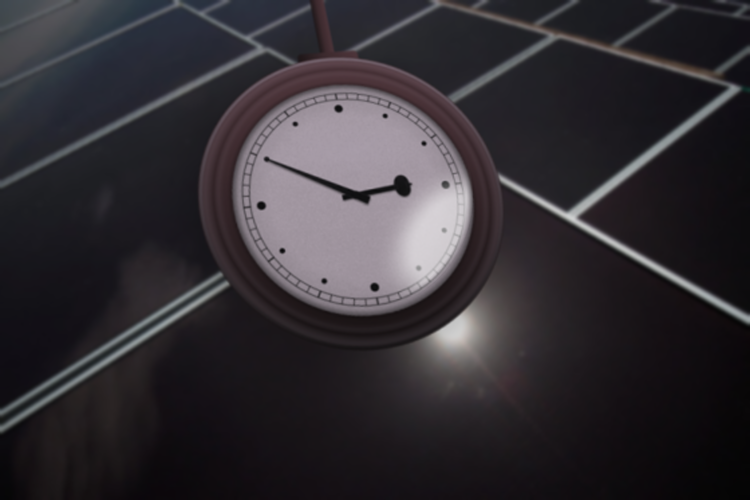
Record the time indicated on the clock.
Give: 2:50
